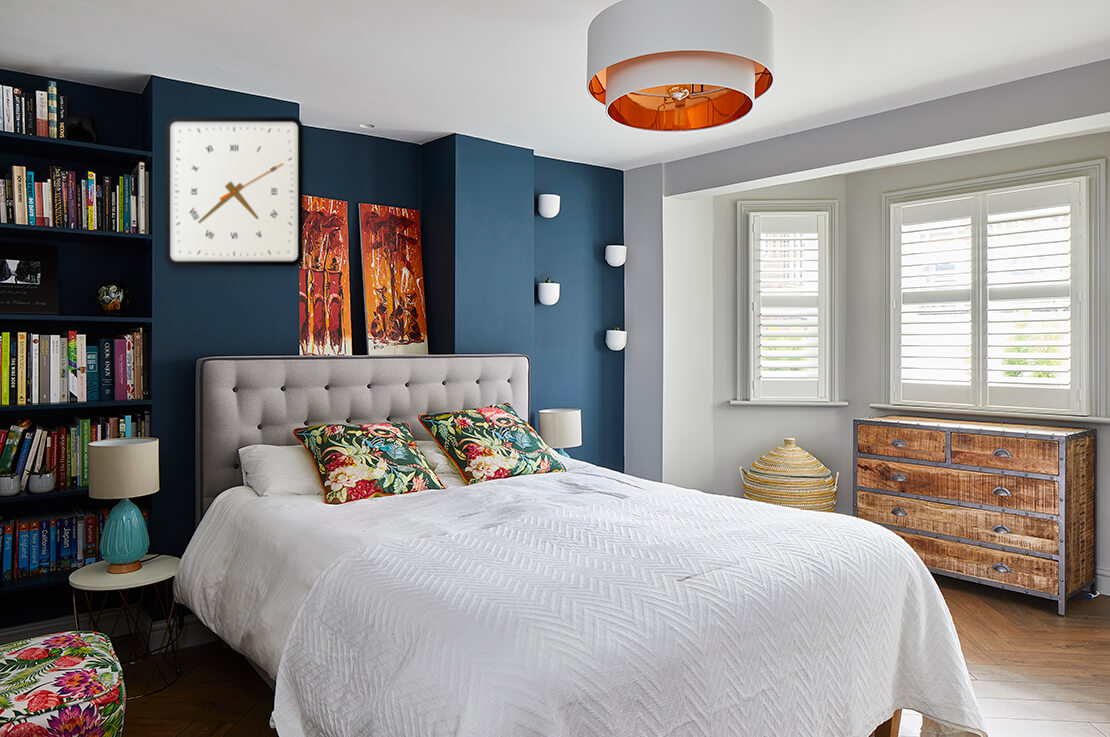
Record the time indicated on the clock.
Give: 4:38:10
